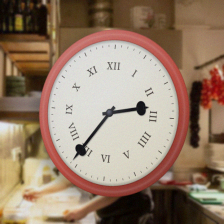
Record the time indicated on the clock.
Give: 2:36
